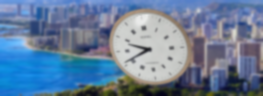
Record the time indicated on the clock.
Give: 9:41
